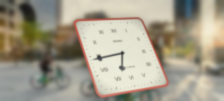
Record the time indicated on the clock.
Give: 6:44
